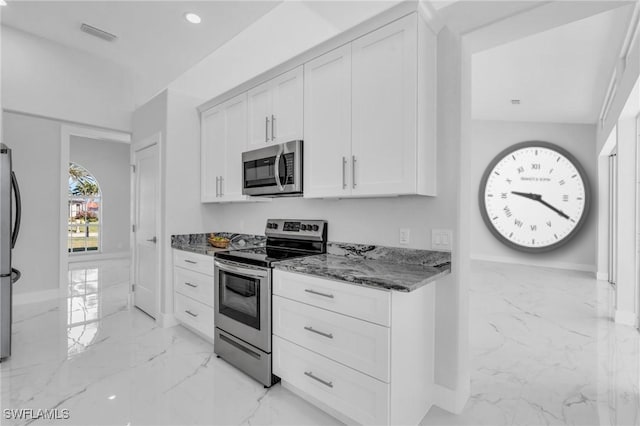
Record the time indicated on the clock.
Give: 9:20
